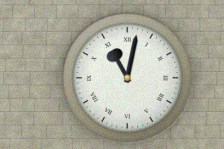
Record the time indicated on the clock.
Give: 11:02
